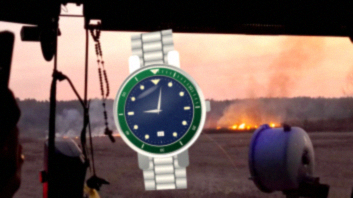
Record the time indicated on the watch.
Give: 9:02
